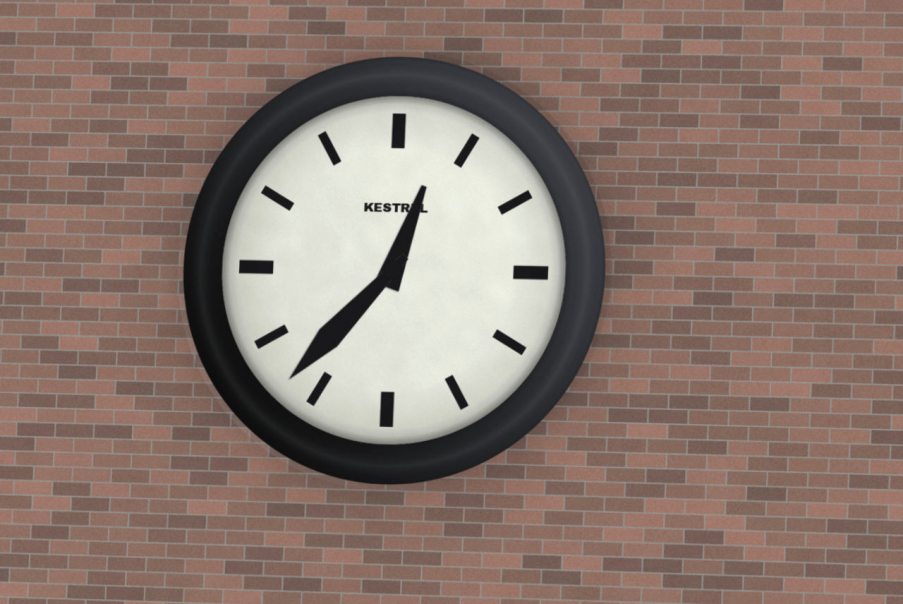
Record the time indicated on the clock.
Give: 12:37
